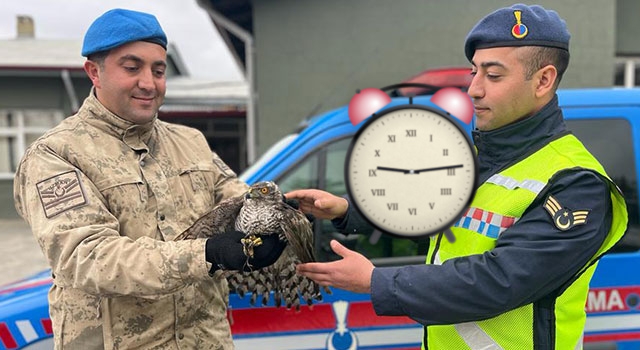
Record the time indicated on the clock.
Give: 9:14
